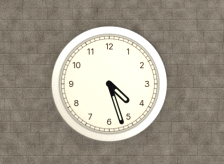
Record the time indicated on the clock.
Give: 4:27
